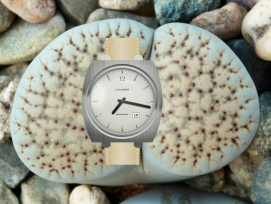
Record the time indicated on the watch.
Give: 7:17
